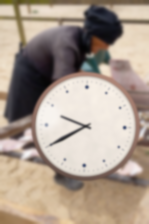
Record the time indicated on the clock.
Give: 9:40
